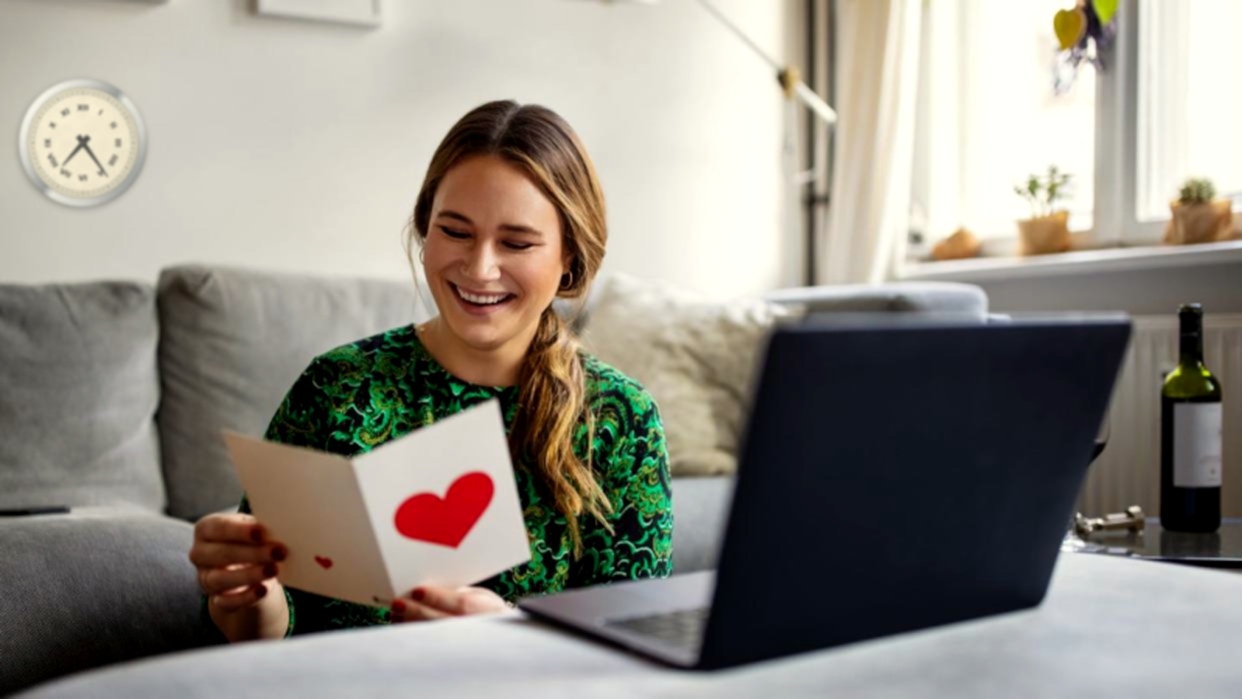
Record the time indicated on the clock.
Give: 7:24
